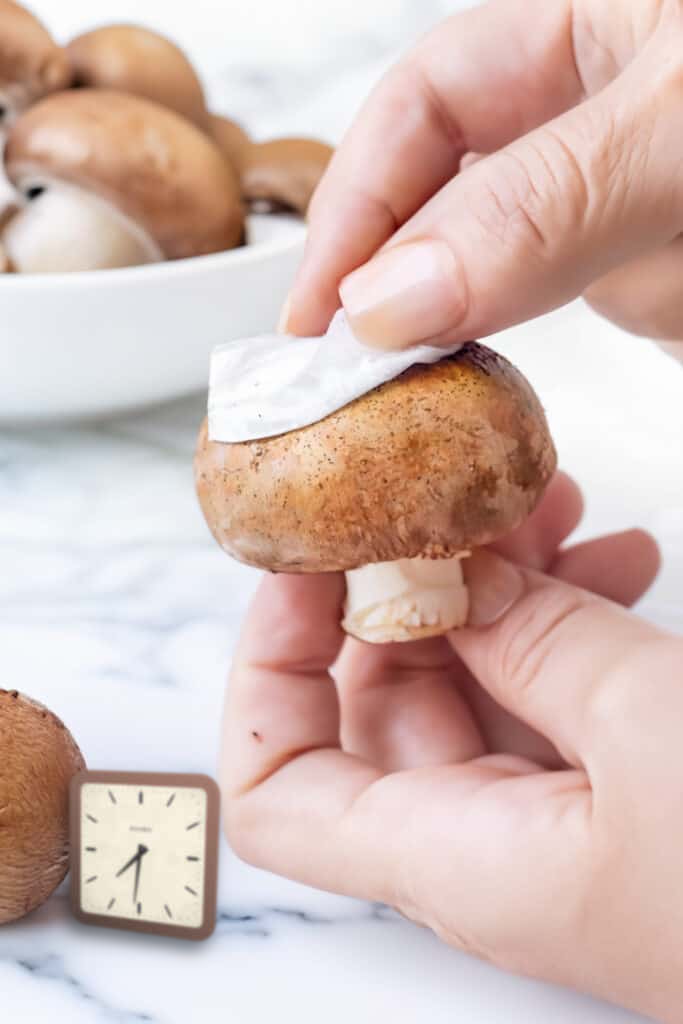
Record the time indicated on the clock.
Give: 7:31
